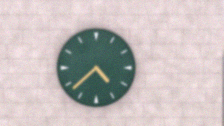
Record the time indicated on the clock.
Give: 4:38
